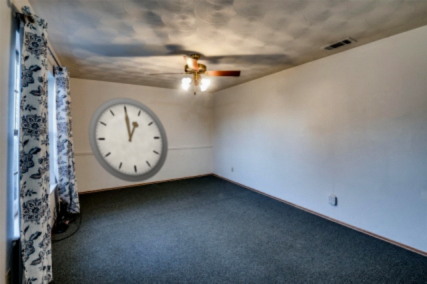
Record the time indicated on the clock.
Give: 1:00
